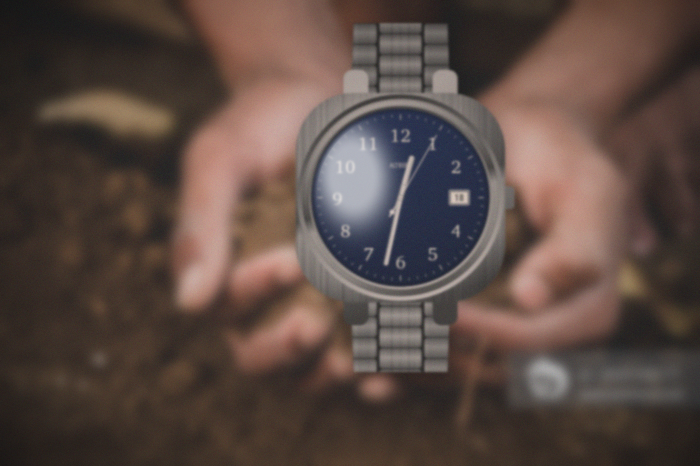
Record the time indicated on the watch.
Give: 12:32:05
